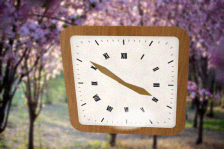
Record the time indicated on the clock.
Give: 3:51
